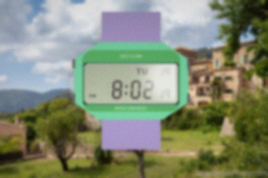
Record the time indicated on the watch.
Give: 8:02
